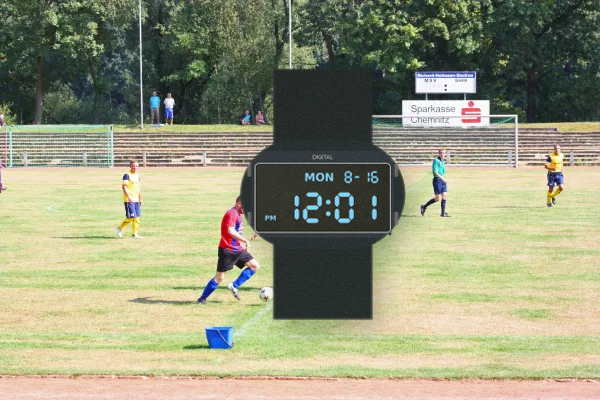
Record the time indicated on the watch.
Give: 12:01
